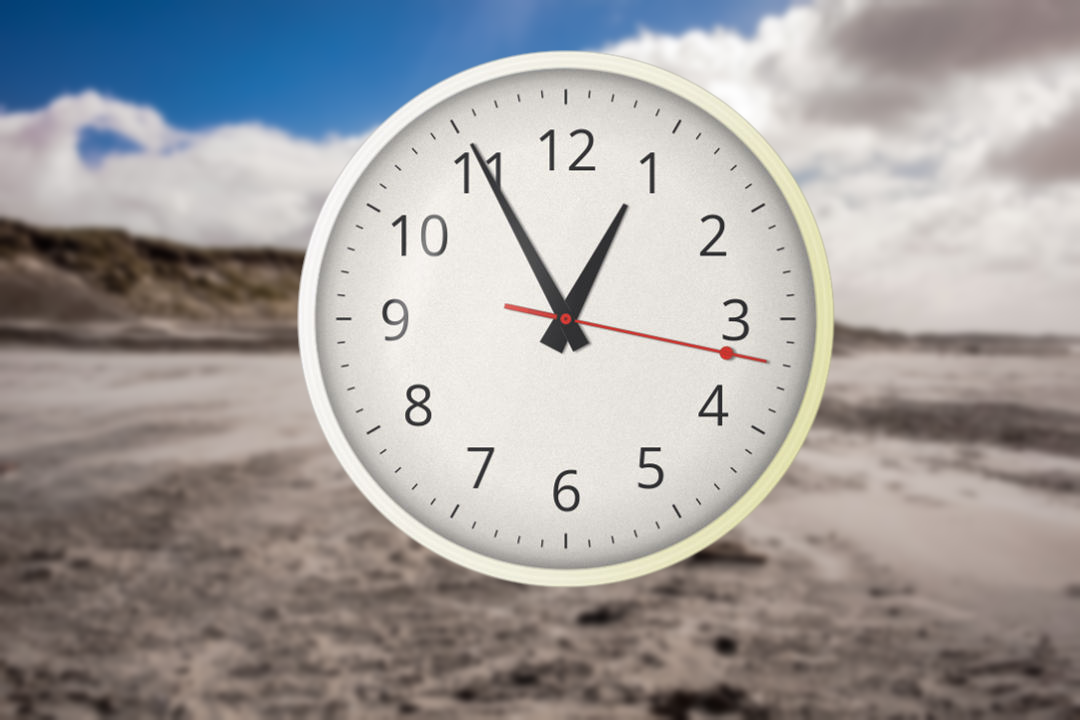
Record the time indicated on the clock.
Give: 12:55:17
